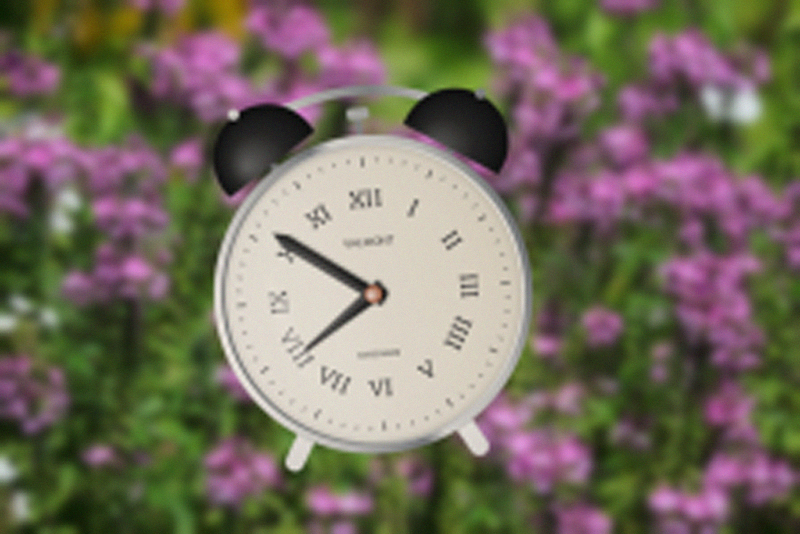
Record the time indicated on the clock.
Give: 7:51
